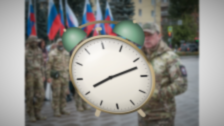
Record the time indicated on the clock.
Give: 8:12
